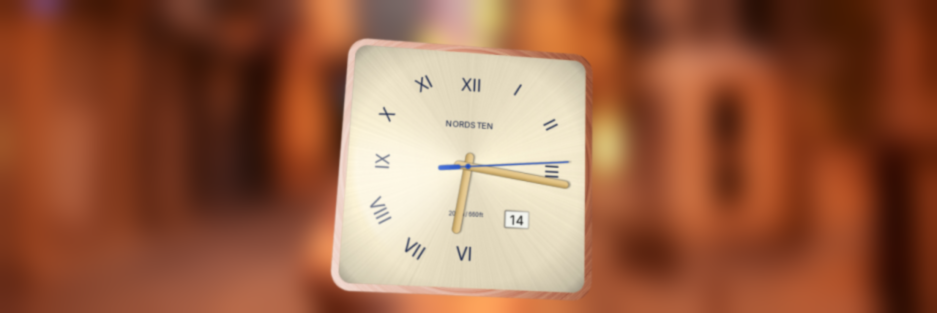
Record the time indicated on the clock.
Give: 6:16:14
